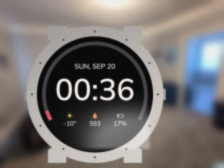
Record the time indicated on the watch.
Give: 0:36
